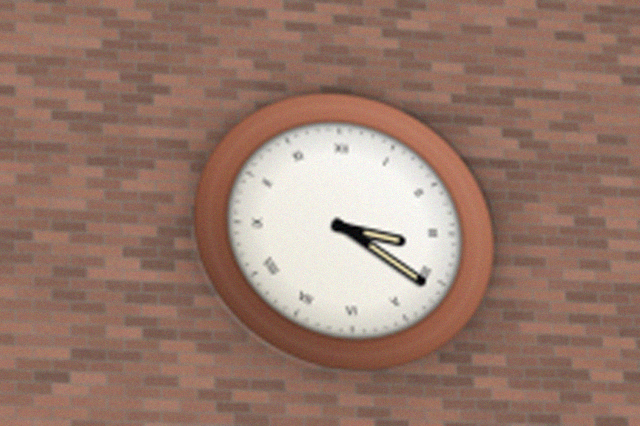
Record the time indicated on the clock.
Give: 3:21
